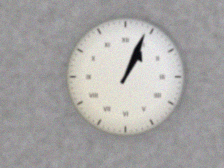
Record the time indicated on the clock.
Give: 1:04
